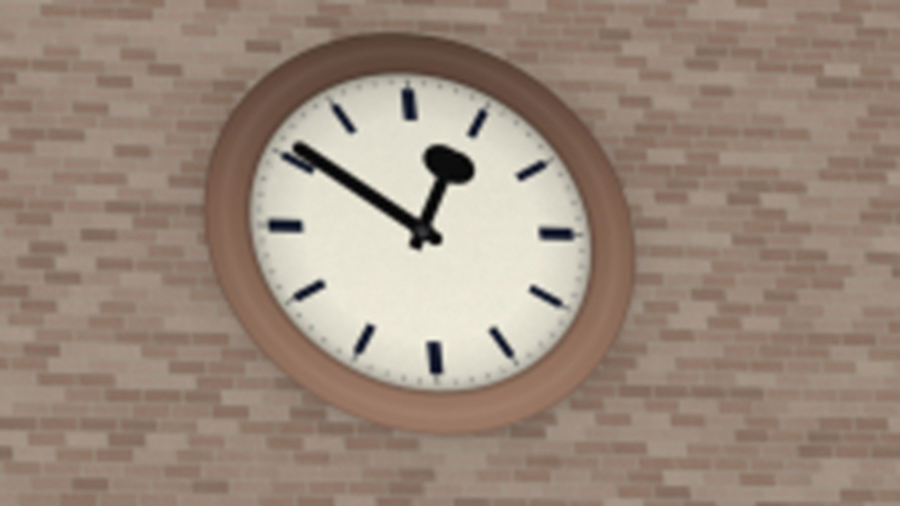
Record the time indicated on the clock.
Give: 12:51
